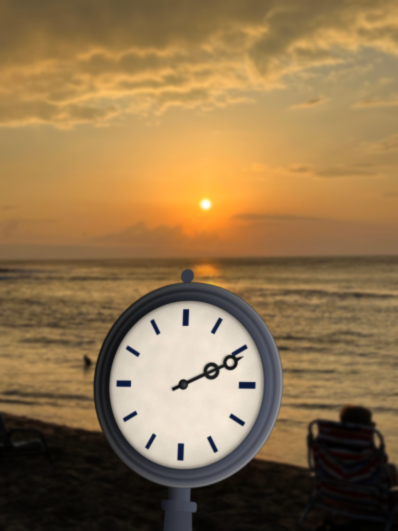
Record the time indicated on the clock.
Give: 2:11
